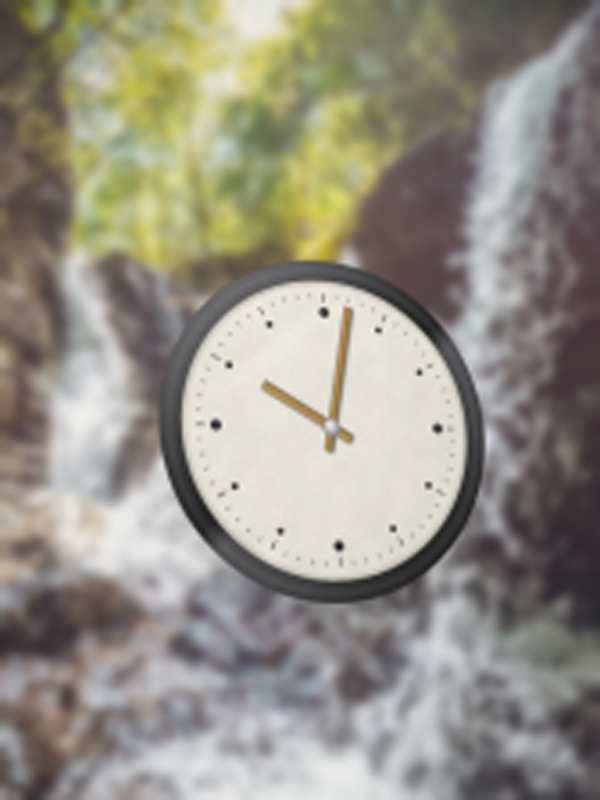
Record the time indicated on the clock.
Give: 10:02
